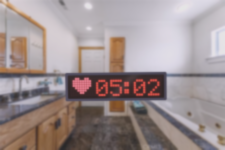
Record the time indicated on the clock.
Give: 5:02
